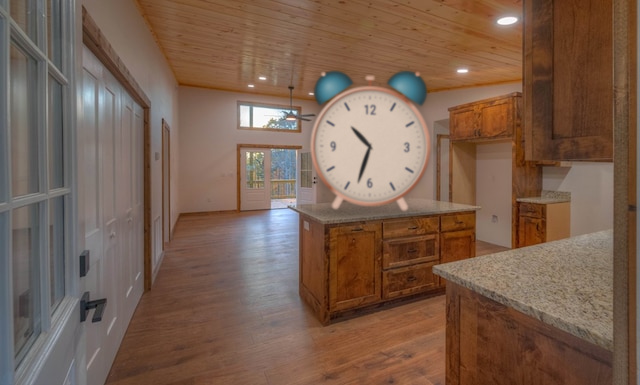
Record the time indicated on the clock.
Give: 10:33
